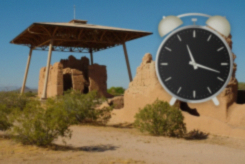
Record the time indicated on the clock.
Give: 11:18
